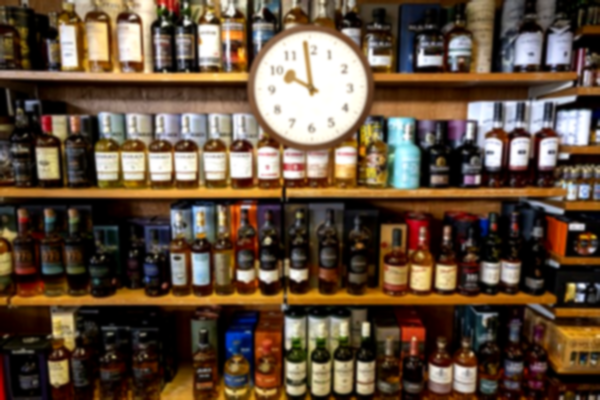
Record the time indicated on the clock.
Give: 9:59
